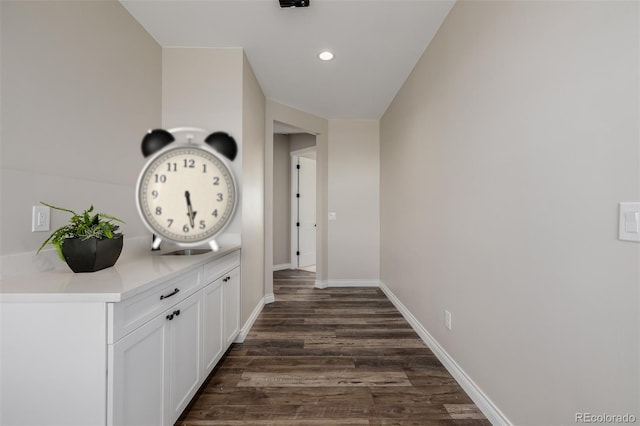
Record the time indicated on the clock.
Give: 5:28
